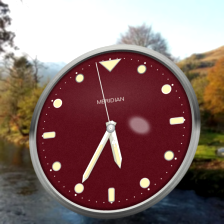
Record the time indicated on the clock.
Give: 5:34:58
